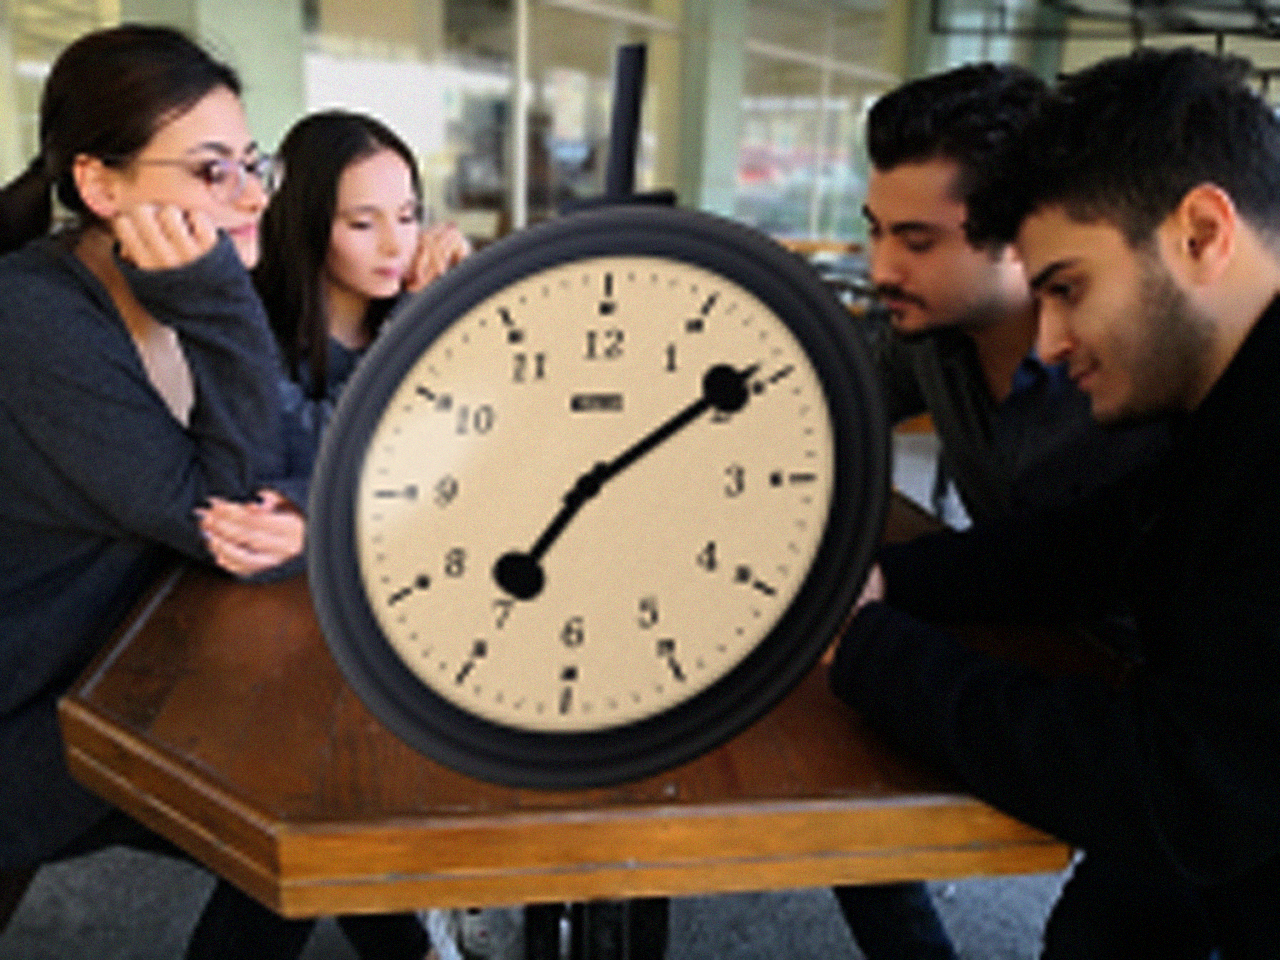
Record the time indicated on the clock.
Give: 7:09
